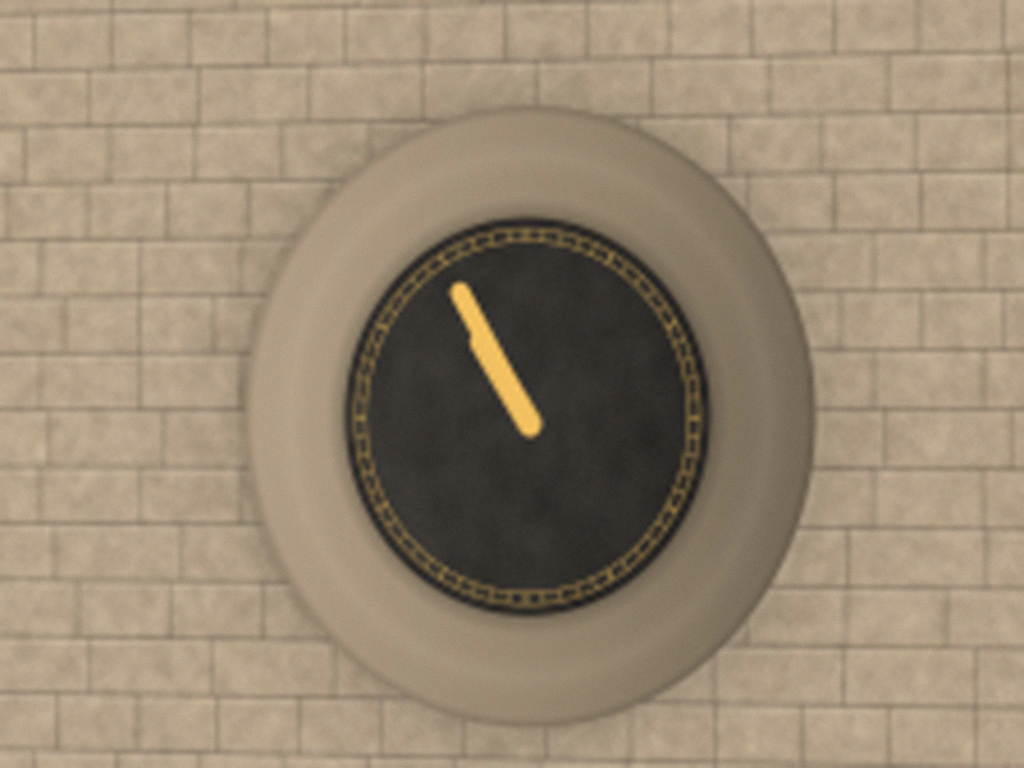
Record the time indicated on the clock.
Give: 10:55
